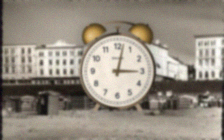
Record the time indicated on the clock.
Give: 3:02
